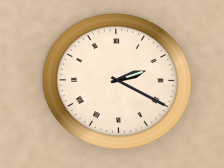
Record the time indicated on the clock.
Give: 2:20
